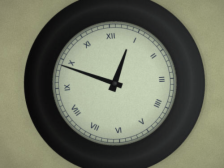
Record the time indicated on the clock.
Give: 12:49
